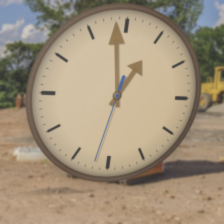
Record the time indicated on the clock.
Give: 12:58:32
